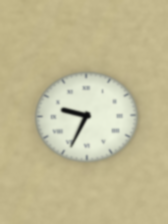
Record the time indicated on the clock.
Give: 9:34
